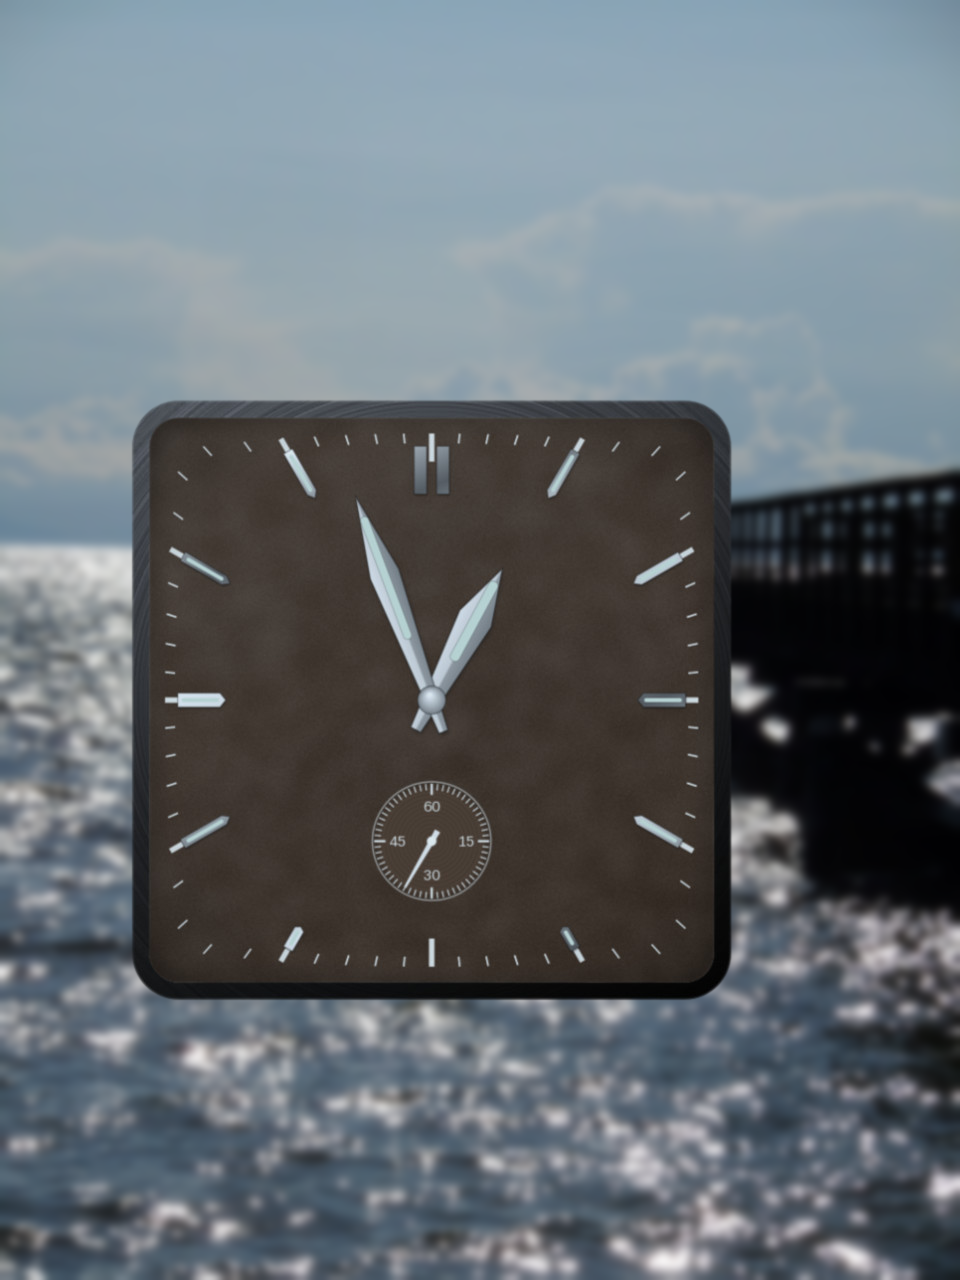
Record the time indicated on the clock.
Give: 12:56:35
